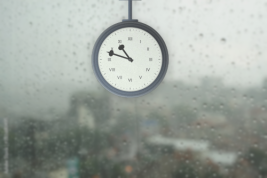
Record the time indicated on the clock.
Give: 10:48
